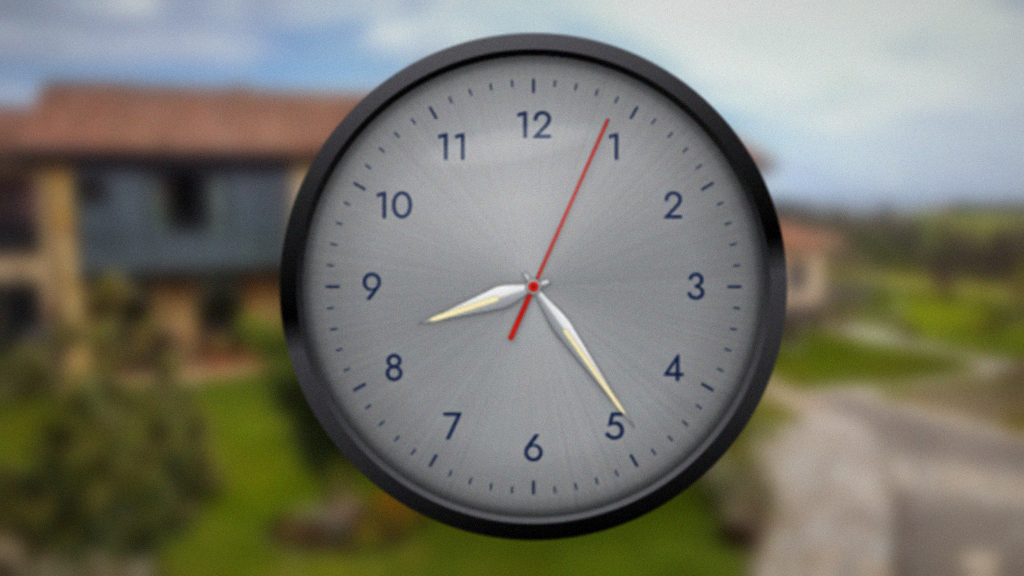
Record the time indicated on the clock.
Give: 8:24:04
